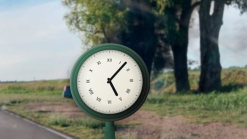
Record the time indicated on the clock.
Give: 5:07
